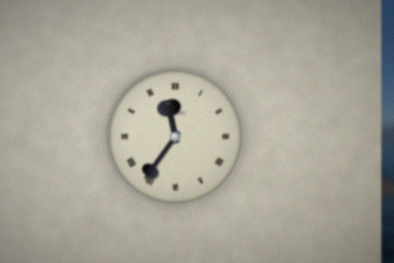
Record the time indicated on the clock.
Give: 11:36
